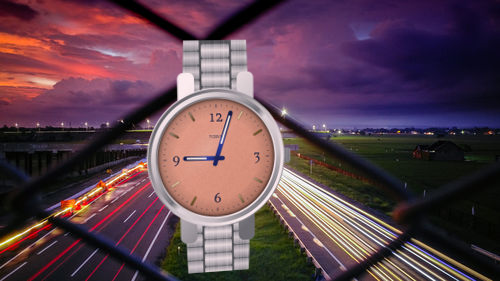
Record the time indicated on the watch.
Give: 9:03
